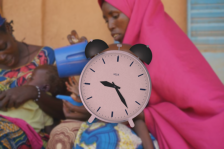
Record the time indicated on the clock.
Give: 9:24
